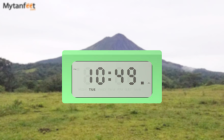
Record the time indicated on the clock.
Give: 10:49
